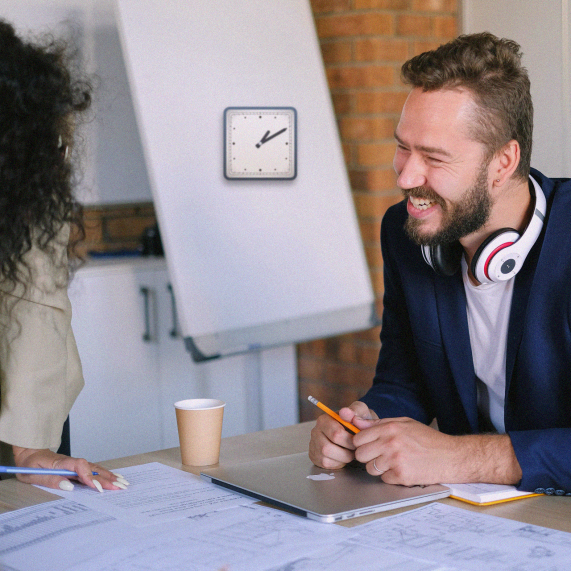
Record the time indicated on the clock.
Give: 1:10
